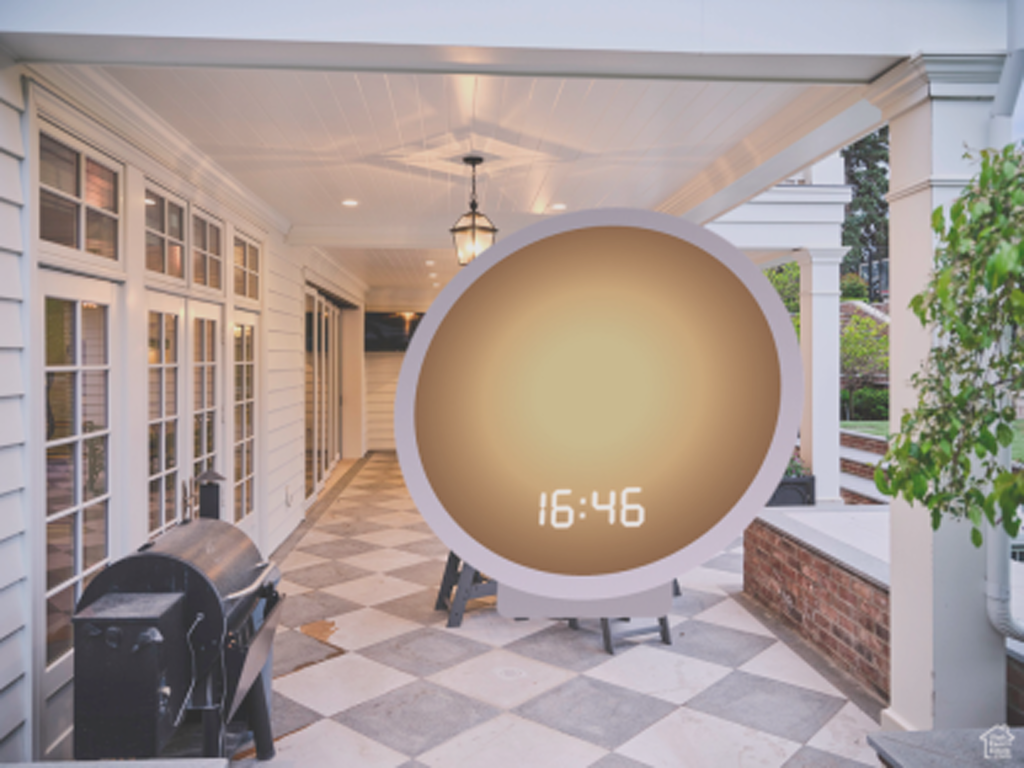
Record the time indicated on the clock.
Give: 16:46
